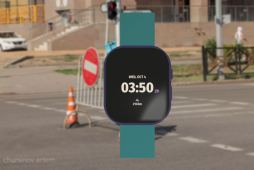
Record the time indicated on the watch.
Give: 3:50
